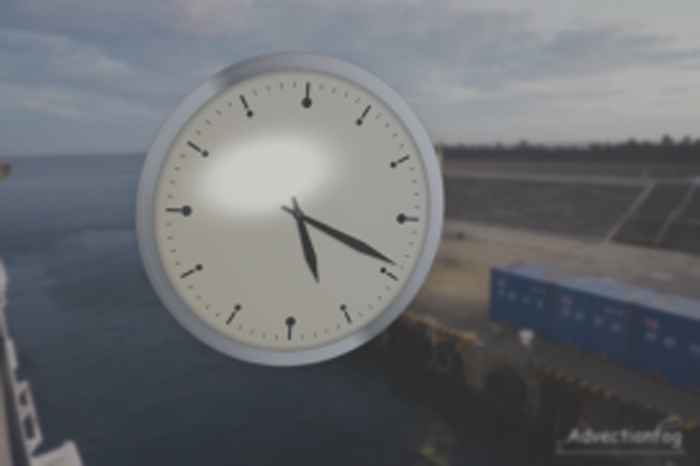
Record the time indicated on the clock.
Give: 5:19
